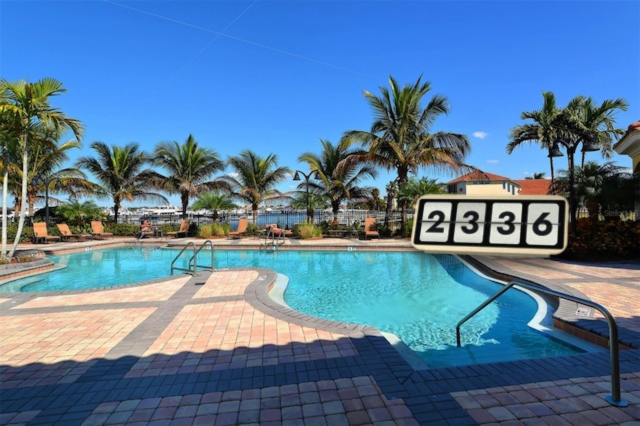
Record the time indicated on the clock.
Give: 23:36
